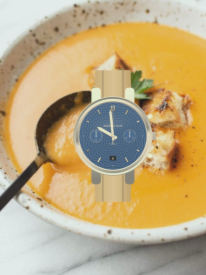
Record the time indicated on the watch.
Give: 9:59
